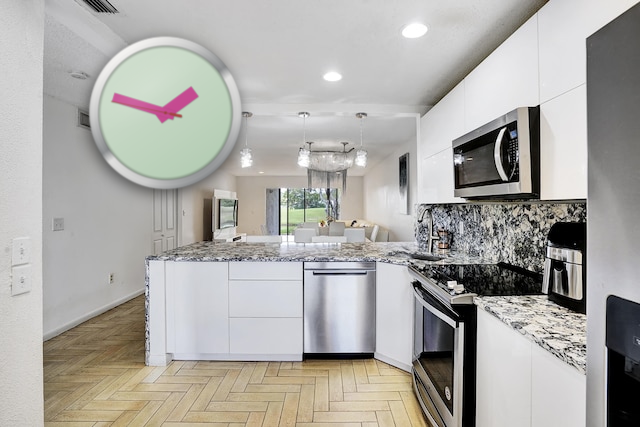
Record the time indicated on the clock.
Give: 1:47:47
